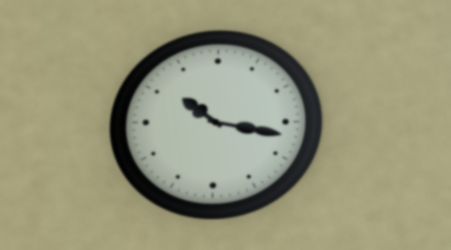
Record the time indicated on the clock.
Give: 10:17
